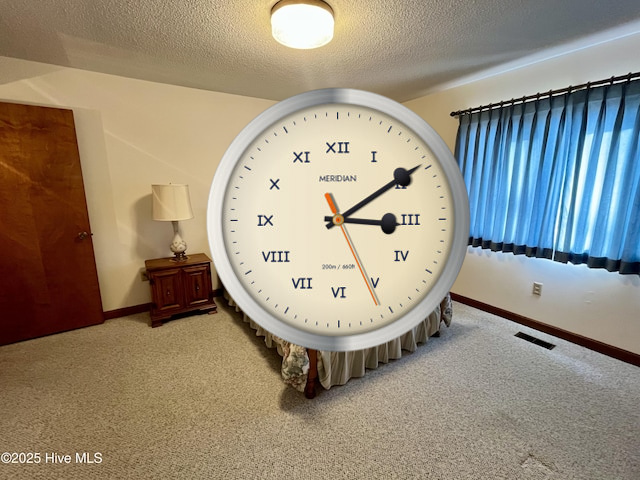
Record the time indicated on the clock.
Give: 3:09:26
